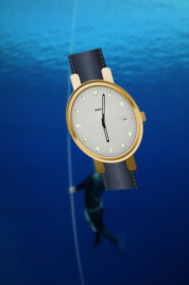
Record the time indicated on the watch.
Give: 6:03
